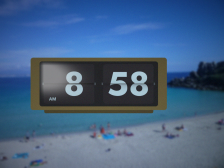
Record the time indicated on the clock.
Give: 8:58
